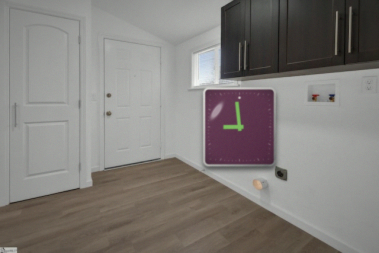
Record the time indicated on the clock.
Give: 8:59
